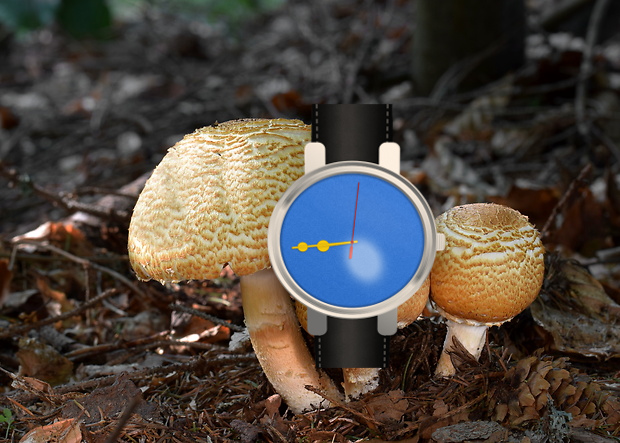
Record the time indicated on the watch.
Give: 8:44:01
